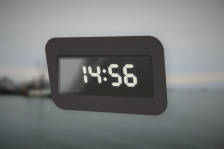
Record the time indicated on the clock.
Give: 14:56
